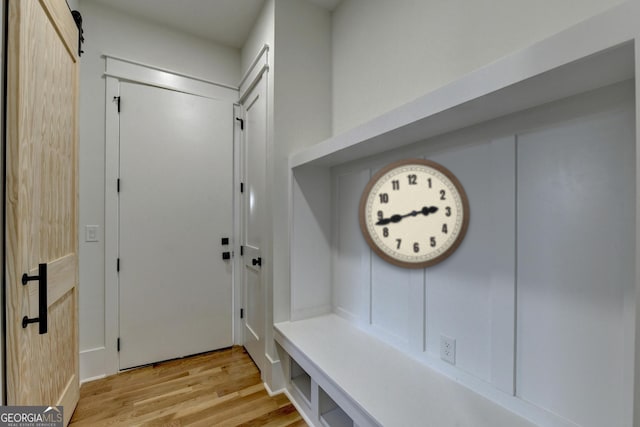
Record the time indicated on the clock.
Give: 2:43
